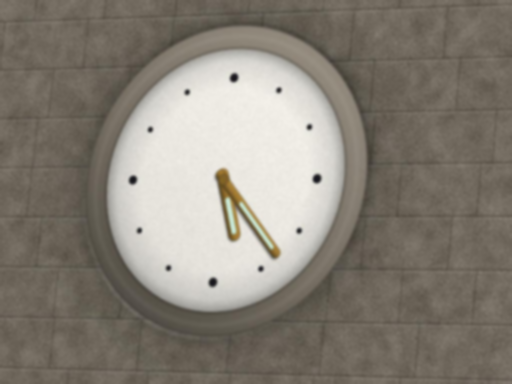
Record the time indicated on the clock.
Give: 5:23
